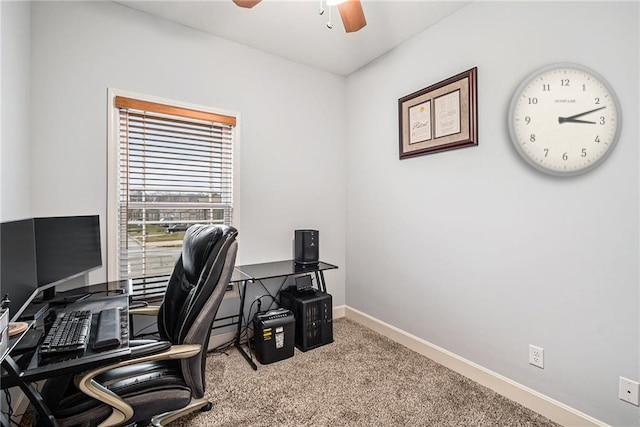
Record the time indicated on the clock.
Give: 3:12
